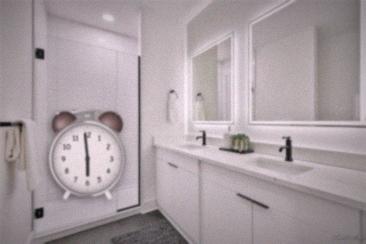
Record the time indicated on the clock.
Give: 5:59
